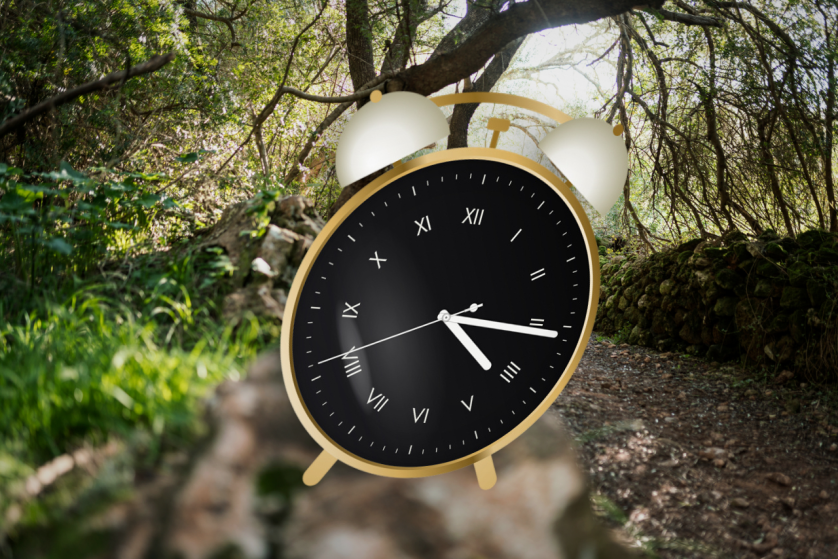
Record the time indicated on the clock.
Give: 4:15:41
